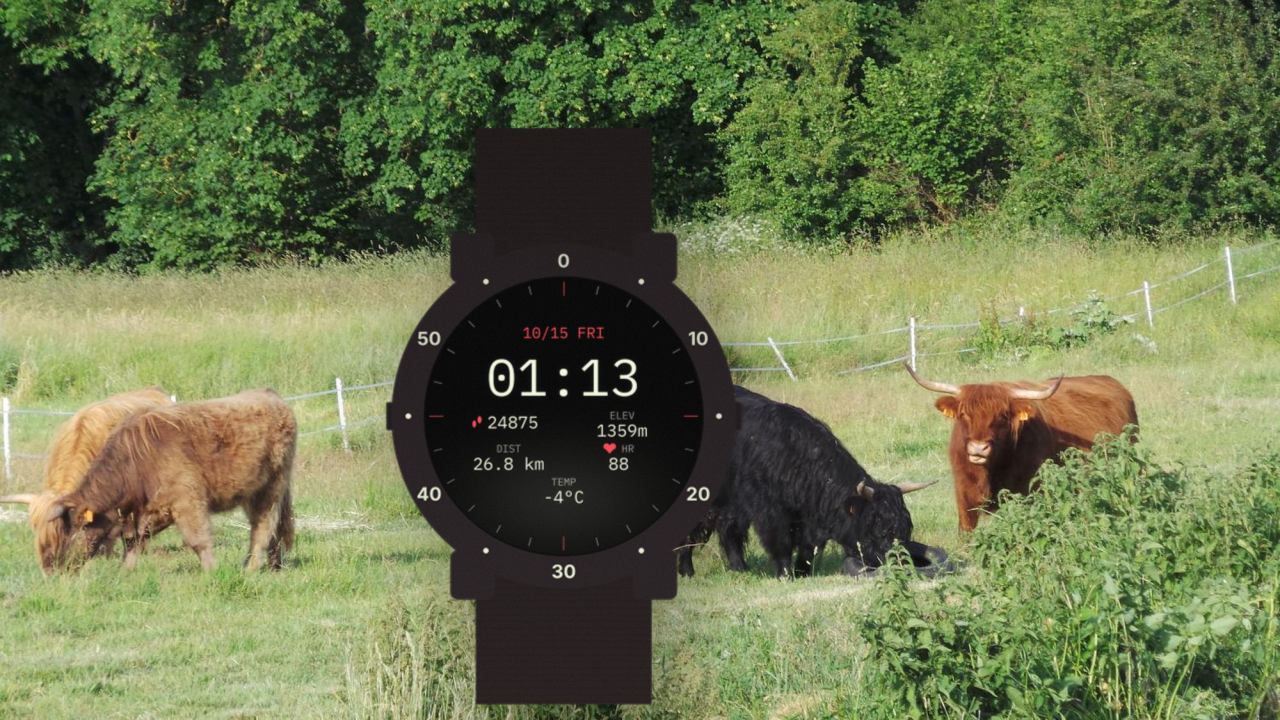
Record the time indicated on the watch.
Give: 1:13
